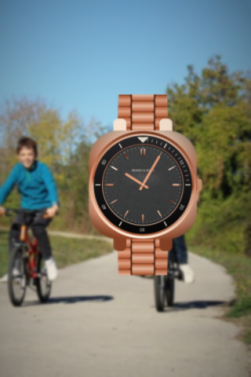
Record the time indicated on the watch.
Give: 10:05
